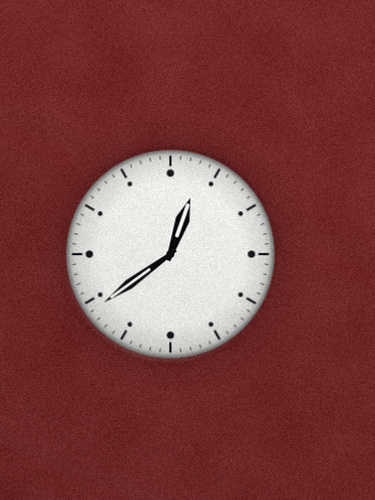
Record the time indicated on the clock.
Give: 12:39
